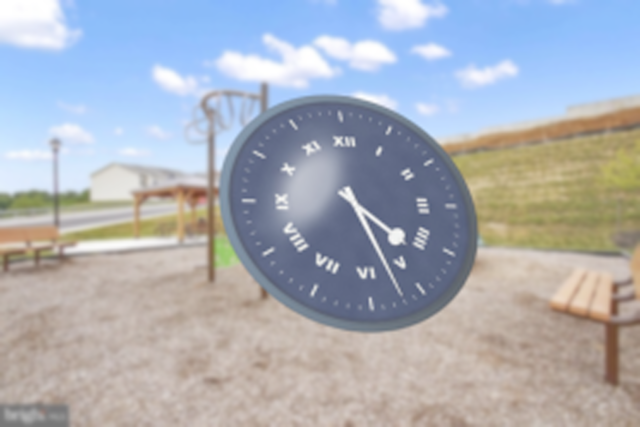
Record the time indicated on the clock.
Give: 4:27
